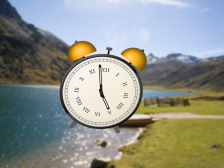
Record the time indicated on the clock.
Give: 4:58
